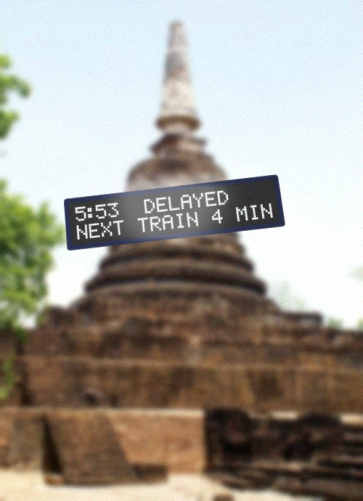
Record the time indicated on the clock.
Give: 5:53
